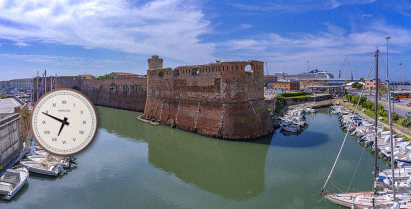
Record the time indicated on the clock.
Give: 6:49
